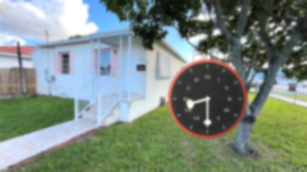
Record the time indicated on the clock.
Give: 8:30
